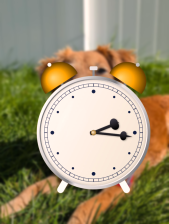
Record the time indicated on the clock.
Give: 2:16
